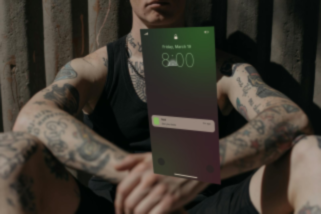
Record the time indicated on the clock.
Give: 8:00
